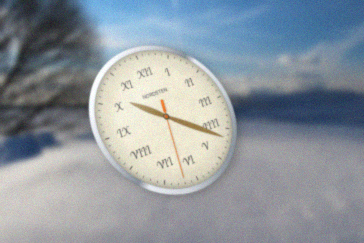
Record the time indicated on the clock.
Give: 10:21:32
